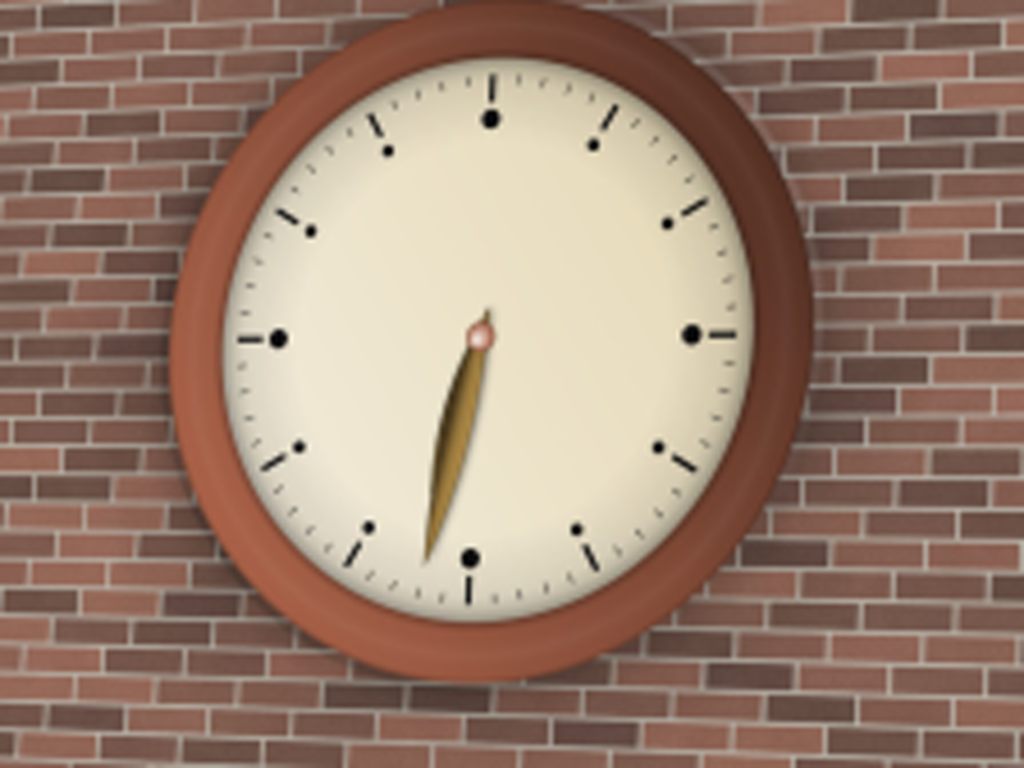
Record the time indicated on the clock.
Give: 6:32
